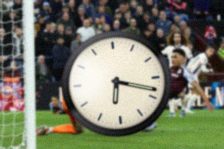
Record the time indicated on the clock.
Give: 6:18
